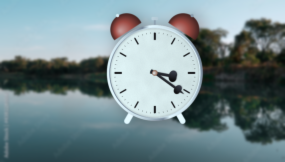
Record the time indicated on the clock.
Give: 3:21
